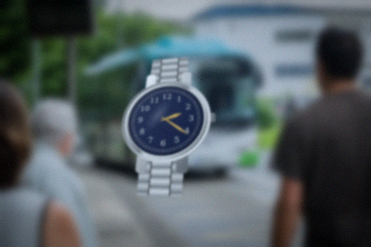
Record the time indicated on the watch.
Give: 2:21
